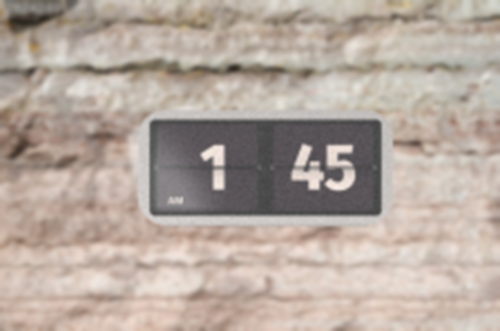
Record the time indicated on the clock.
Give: 1:45
